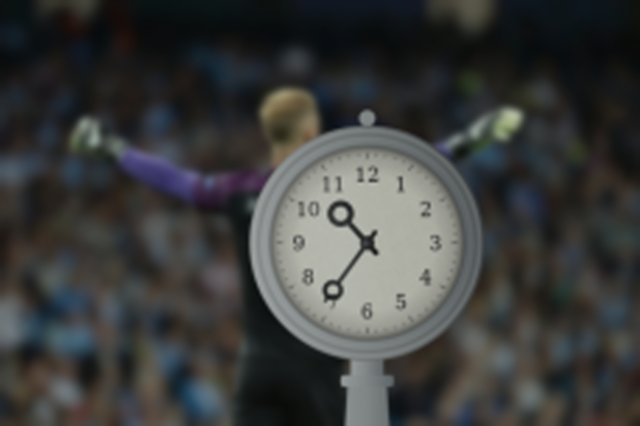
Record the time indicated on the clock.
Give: 10:36
